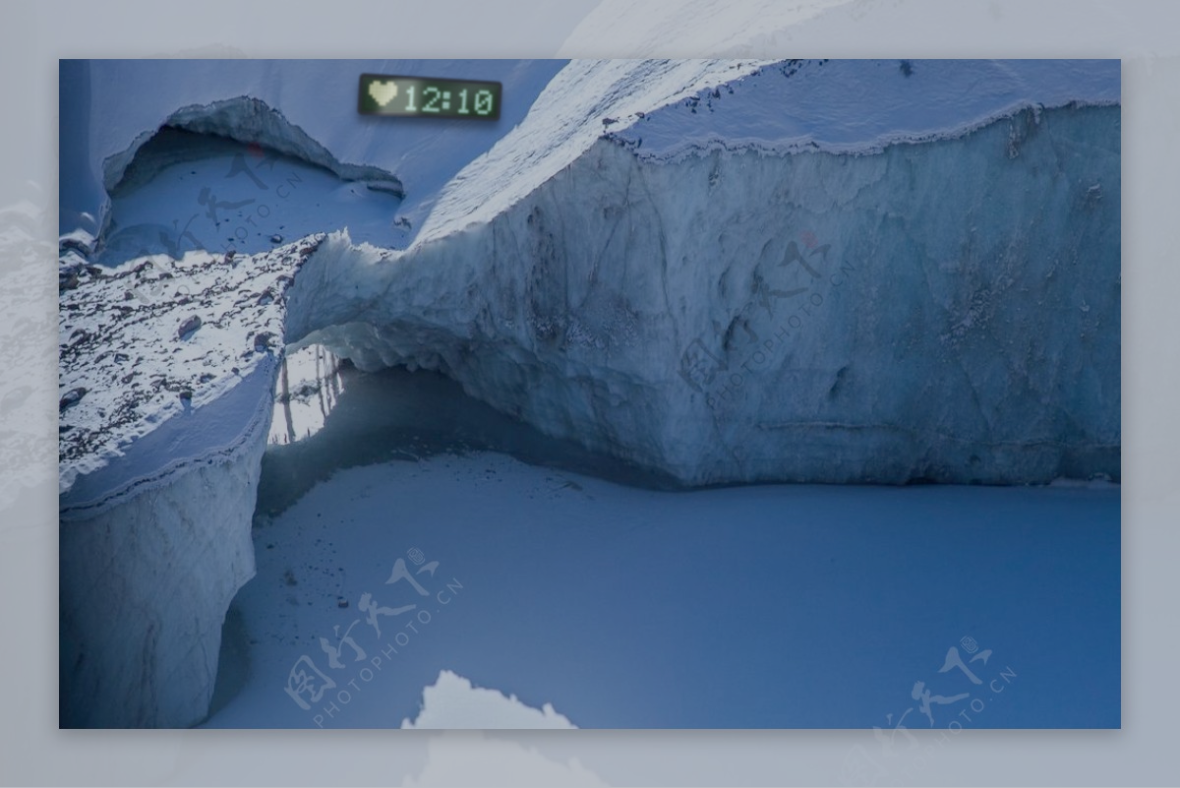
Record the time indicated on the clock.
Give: 12:10
